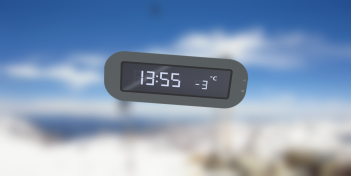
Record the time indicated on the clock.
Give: 13:55
